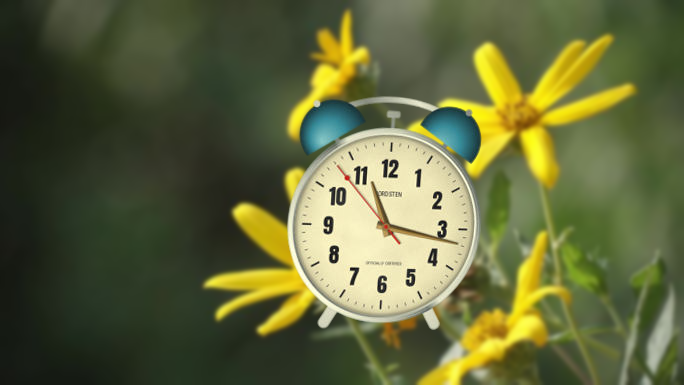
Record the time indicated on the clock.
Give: 11:16:53
